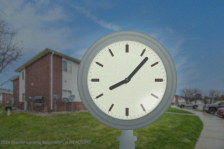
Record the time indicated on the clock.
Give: 8:07
